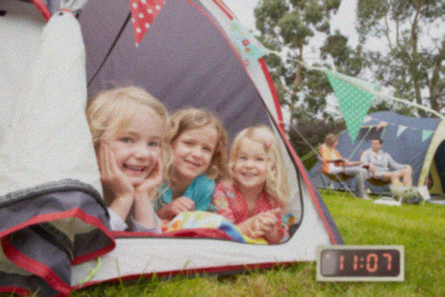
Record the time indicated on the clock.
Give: 11:07
